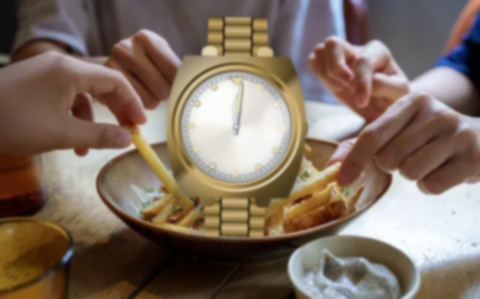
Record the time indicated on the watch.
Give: 12:01
